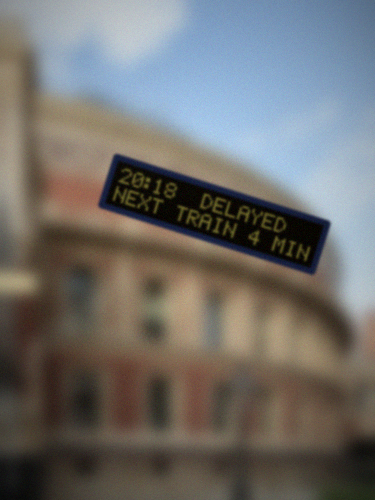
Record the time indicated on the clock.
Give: 20:18
